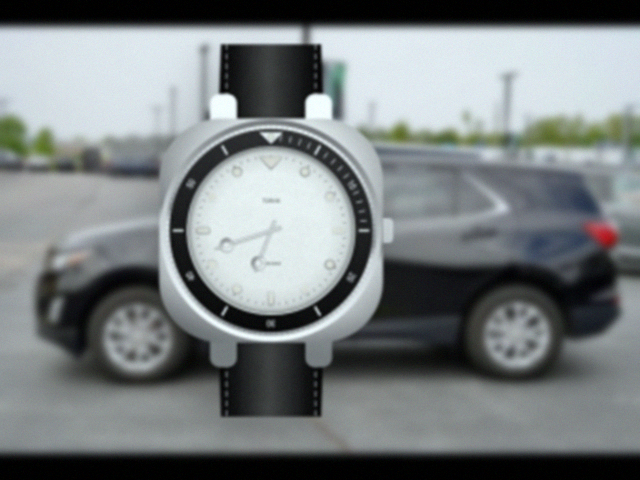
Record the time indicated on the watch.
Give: 6:42
